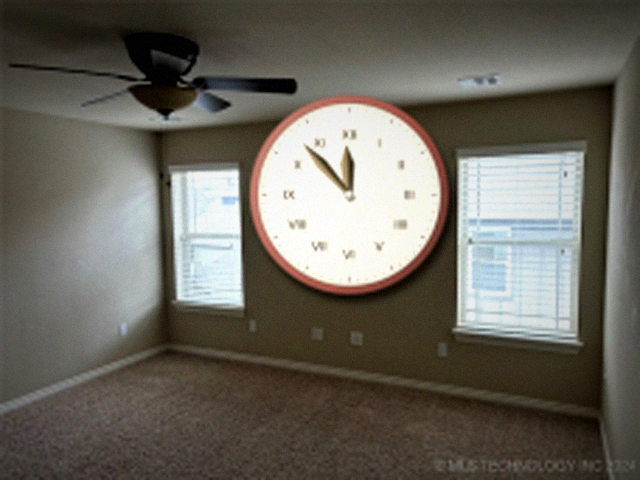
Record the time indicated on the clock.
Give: 11:53
